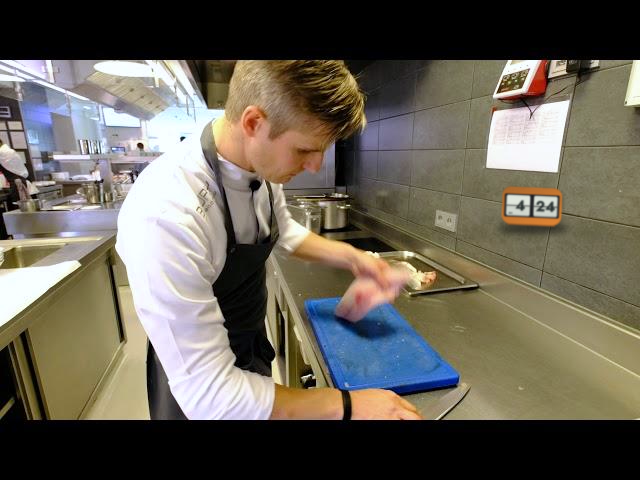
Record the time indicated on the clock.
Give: 4:24
